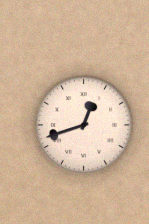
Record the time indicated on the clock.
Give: 12:42
